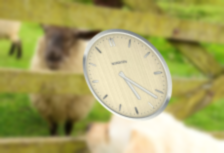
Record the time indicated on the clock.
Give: 5:22
